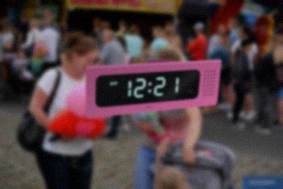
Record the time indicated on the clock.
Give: 12:21
